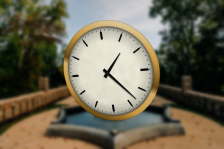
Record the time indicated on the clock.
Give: 1:23
